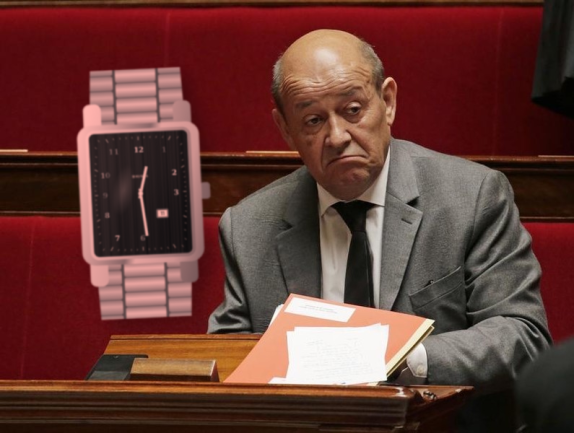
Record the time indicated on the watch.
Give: 12:29
